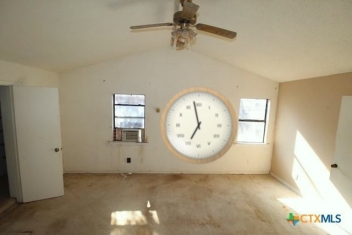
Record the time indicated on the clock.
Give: 6:58
